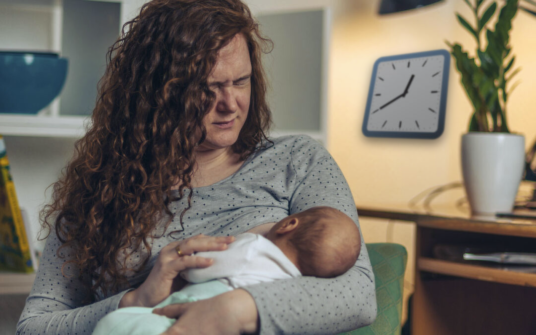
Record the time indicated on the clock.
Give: 12:40
